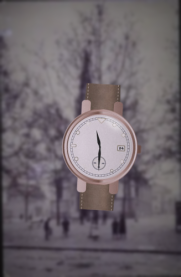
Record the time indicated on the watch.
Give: 11:30
